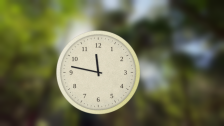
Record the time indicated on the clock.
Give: 11:47
